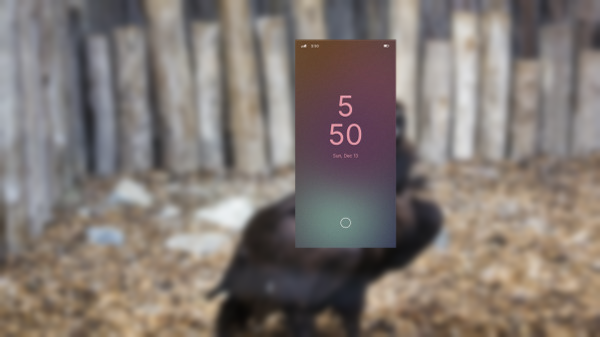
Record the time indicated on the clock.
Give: 5:50
